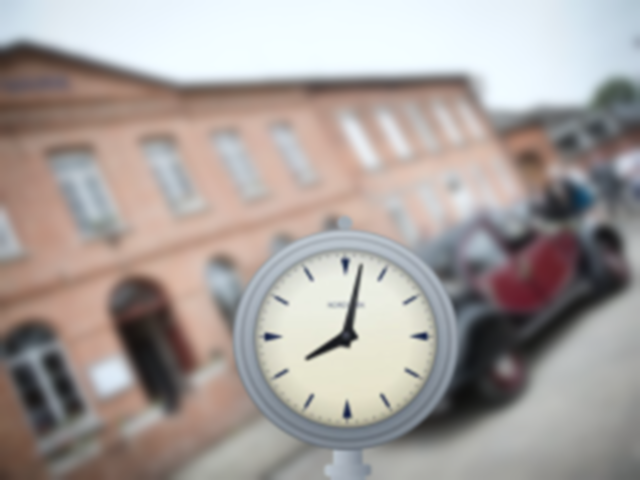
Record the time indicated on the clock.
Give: 8:02
